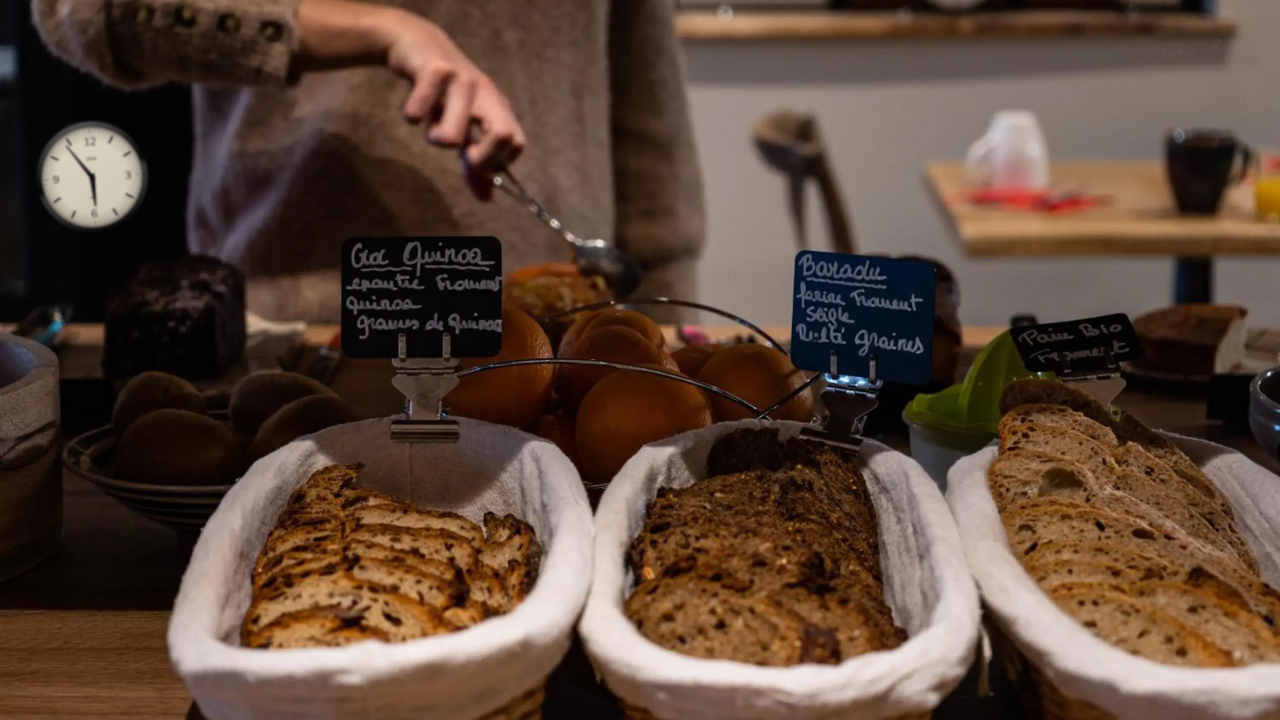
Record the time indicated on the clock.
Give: 5:54
